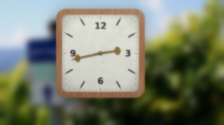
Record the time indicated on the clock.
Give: 2:43
